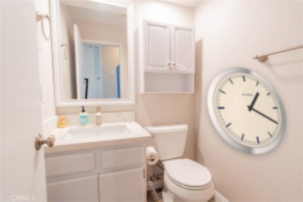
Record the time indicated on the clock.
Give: 1:20
